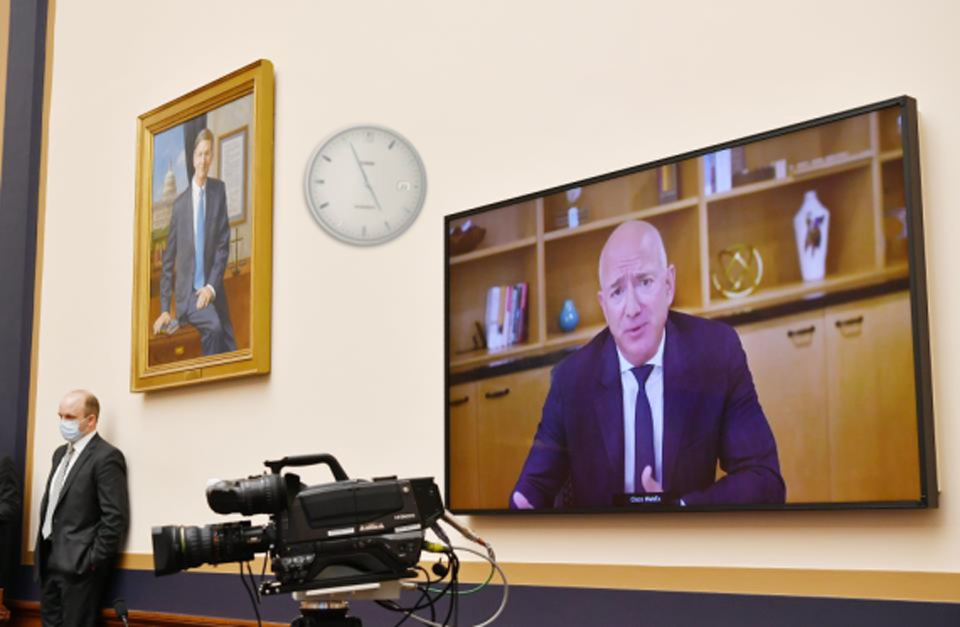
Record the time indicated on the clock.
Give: 4:56
